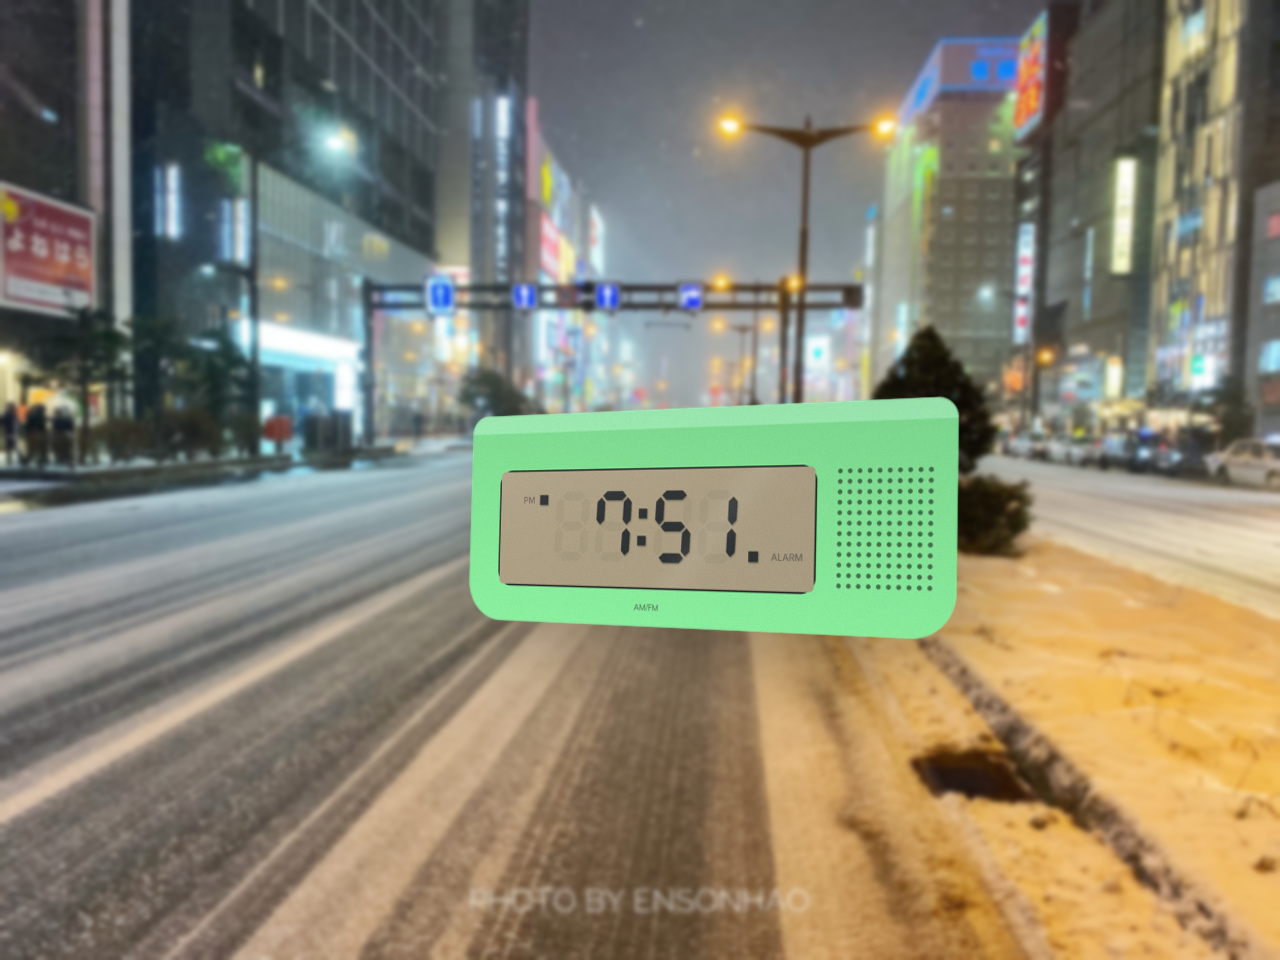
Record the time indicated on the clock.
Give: 7:51
